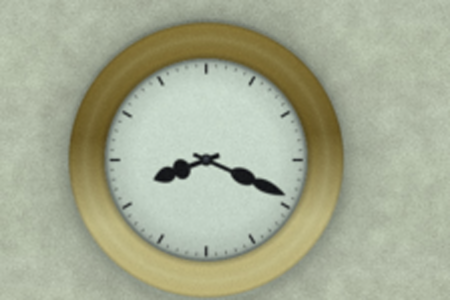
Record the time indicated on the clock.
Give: 8:19
